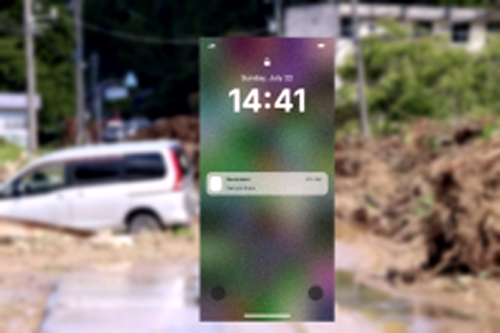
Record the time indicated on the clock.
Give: 14:41
